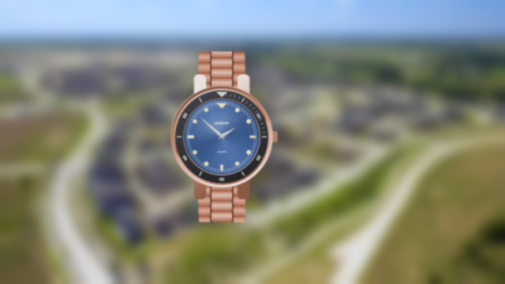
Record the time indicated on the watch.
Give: 1:52
